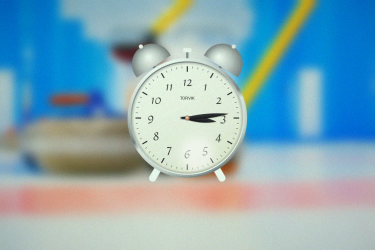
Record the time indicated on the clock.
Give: 3:14
